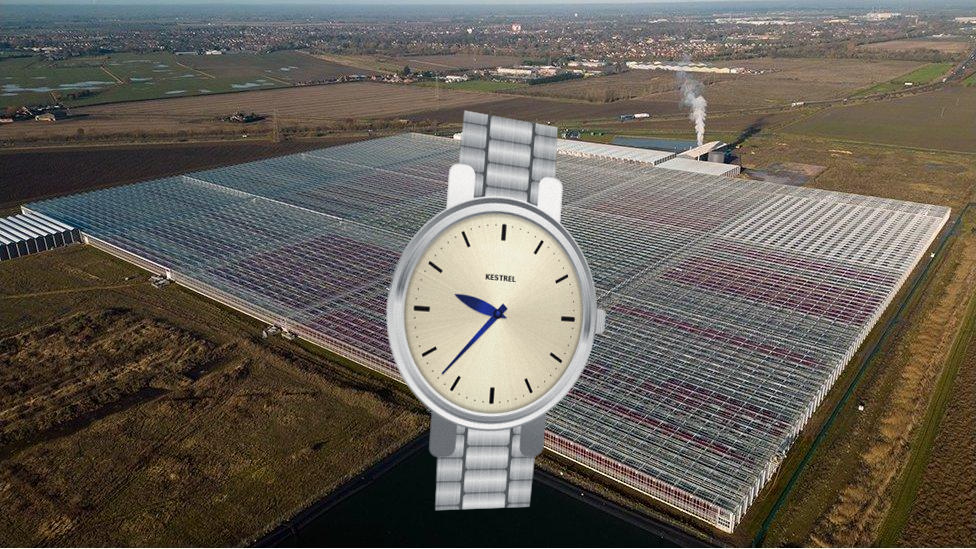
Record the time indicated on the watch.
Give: 9:37
